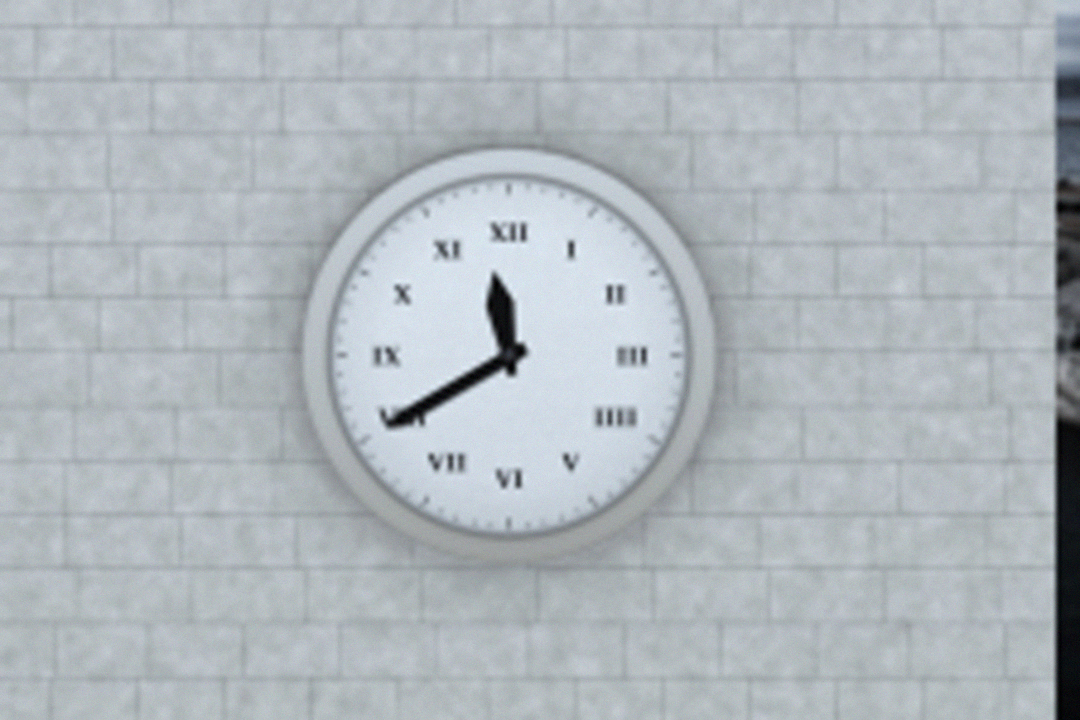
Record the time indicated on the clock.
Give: 11:40
